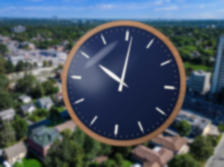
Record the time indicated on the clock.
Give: 10:01
